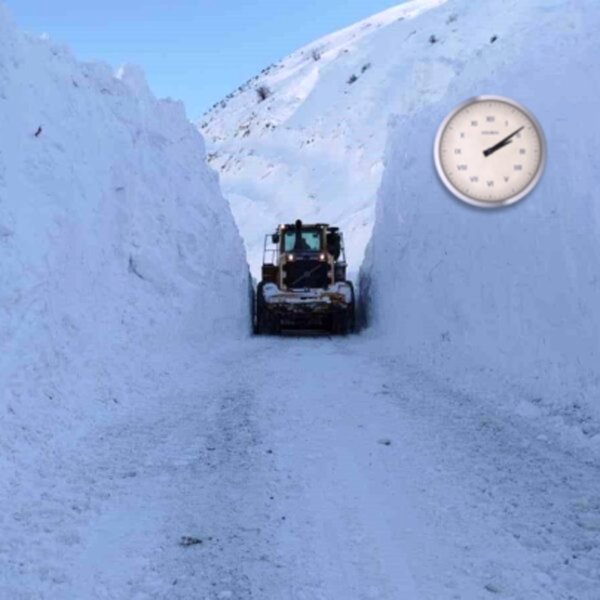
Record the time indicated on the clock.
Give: 2:09
